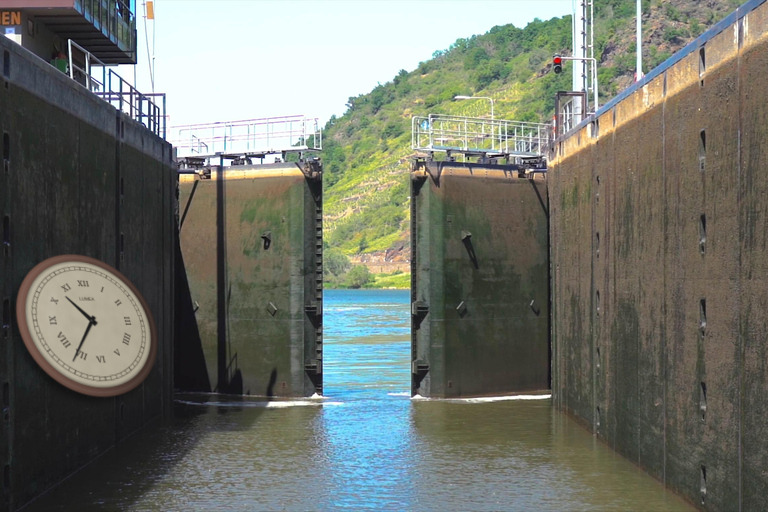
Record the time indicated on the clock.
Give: 10:36
